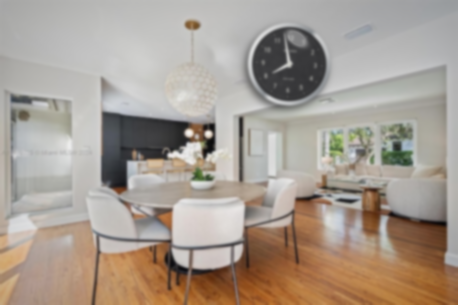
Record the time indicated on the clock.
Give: 7:58
